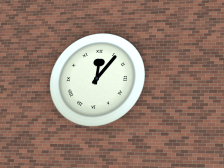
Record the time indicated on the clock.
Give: 12:06
